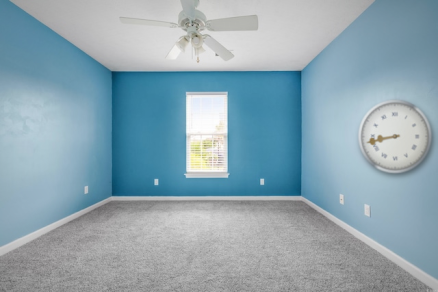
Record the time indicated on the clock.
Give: 8:43
